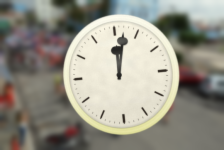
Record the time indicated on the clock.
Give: 12:02
